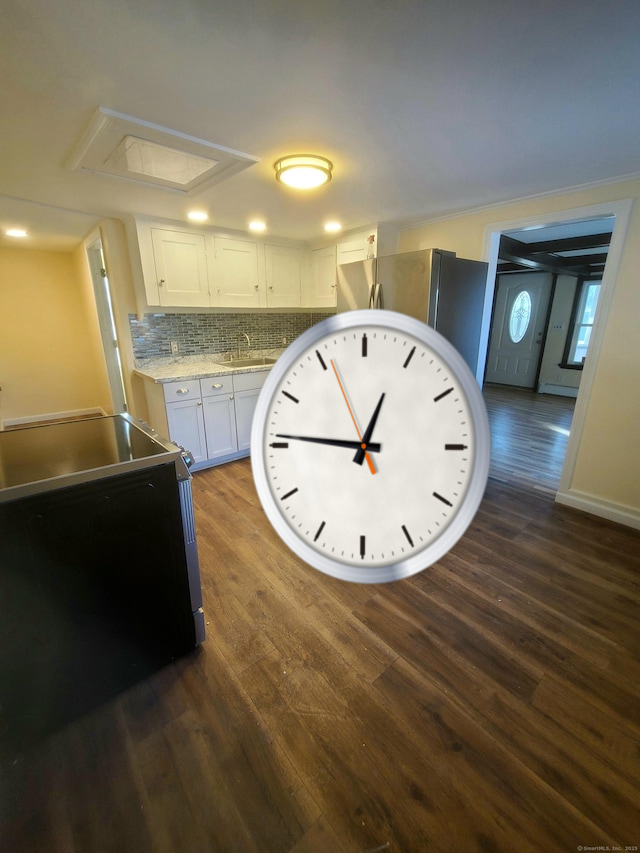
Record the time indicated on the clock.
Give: 12:45:56
